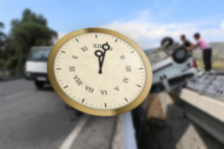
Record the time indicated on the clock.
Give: 12:03
